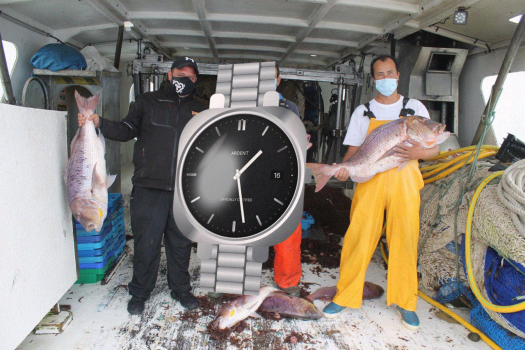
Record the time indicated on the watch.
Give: 1:28
